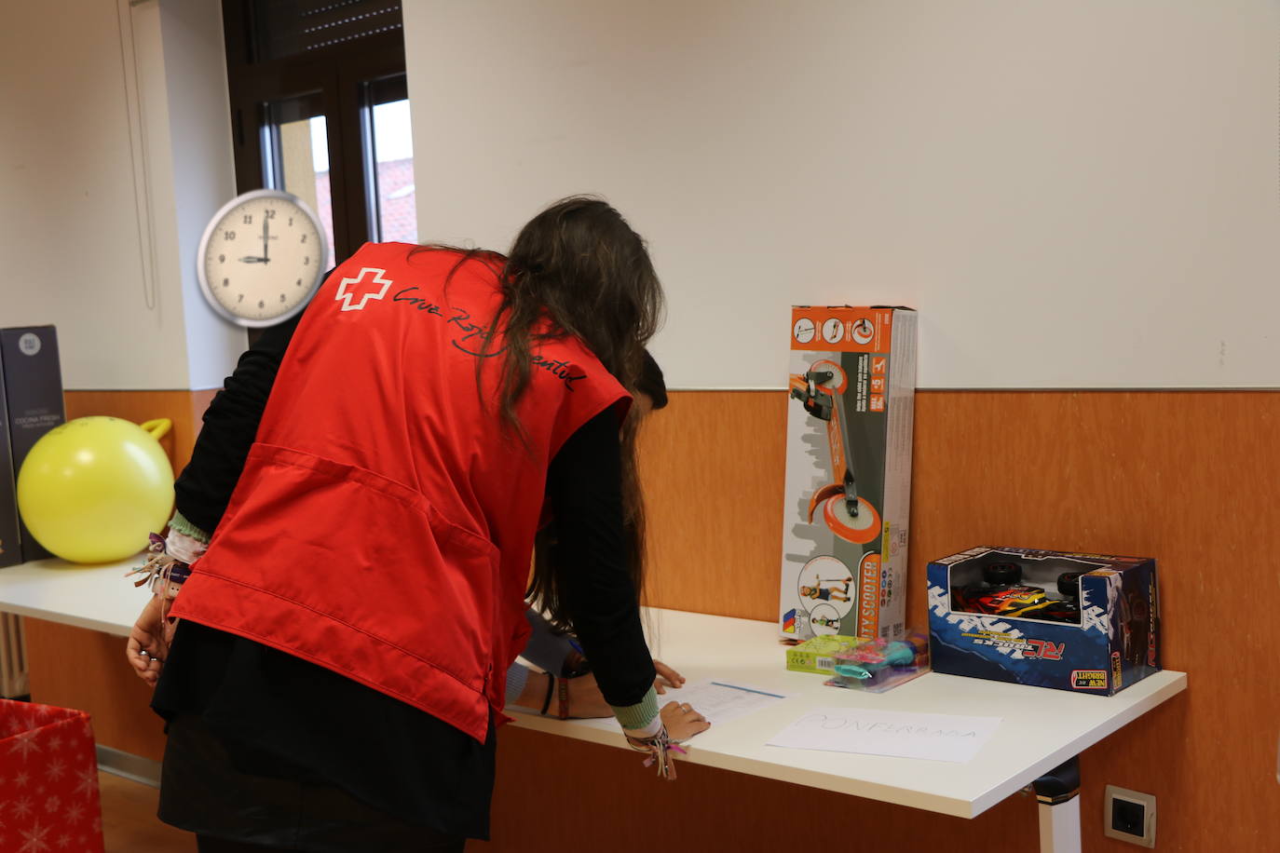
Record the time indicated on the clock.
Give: 8:59
